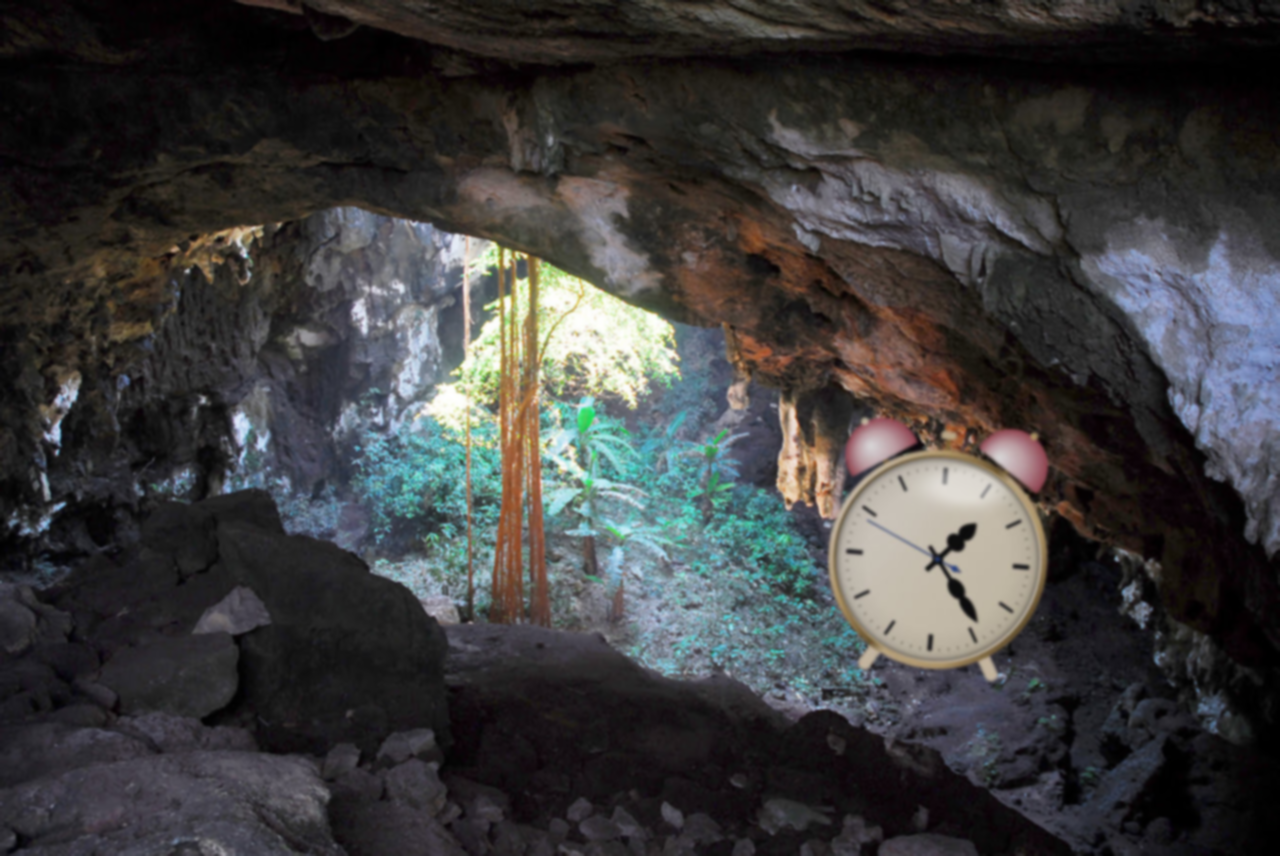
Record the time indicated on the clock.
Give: 1:23:49
